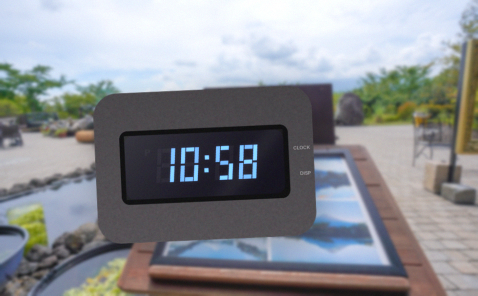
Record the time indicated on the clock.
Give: 10:58
